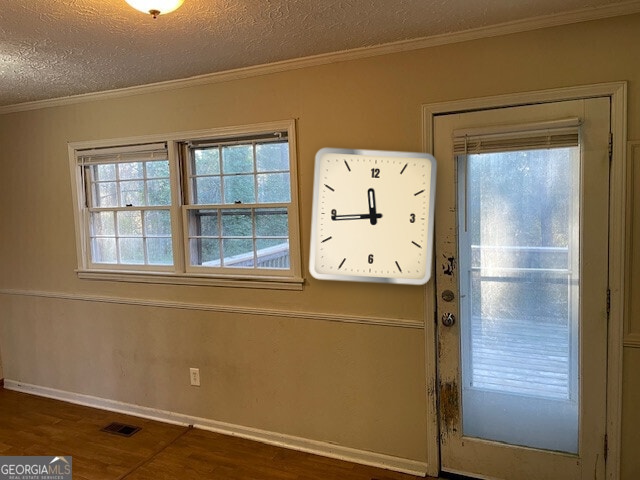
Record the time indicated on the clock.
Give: 11:44
